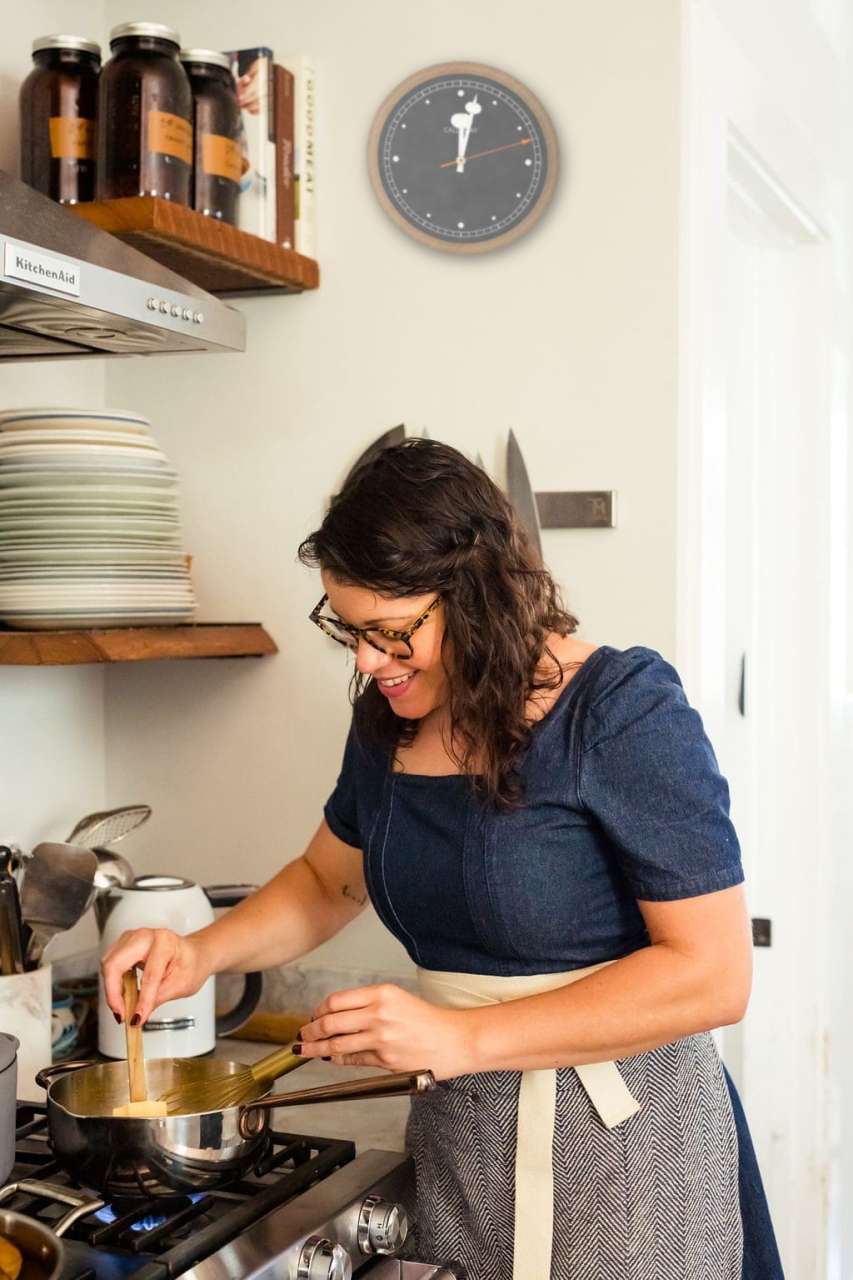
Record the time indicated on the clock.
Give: 12:02:12
